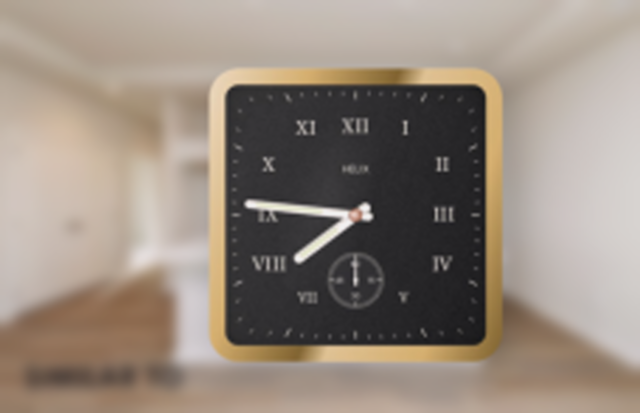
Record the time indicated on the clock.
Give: 7:46
